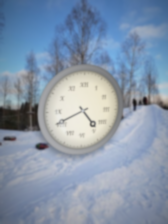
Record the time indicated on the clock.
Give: 4:41
